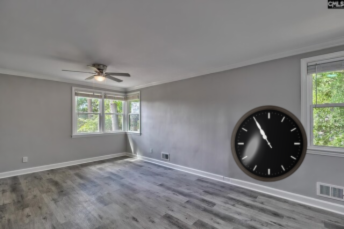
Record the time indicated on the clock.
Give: 10:55
